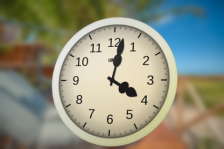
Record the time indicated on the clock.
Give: 4:02
